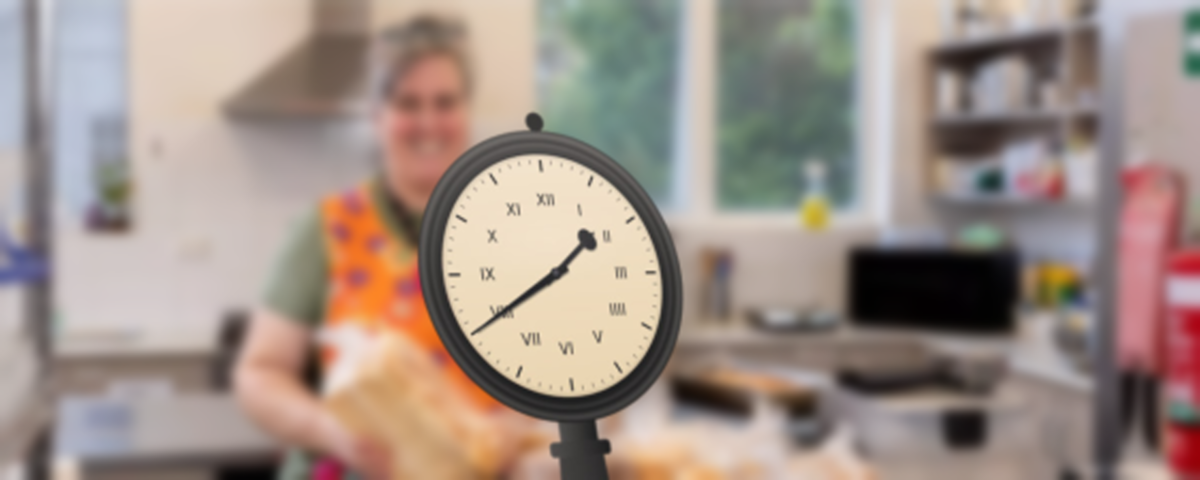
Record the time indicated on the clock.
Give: 1:40
